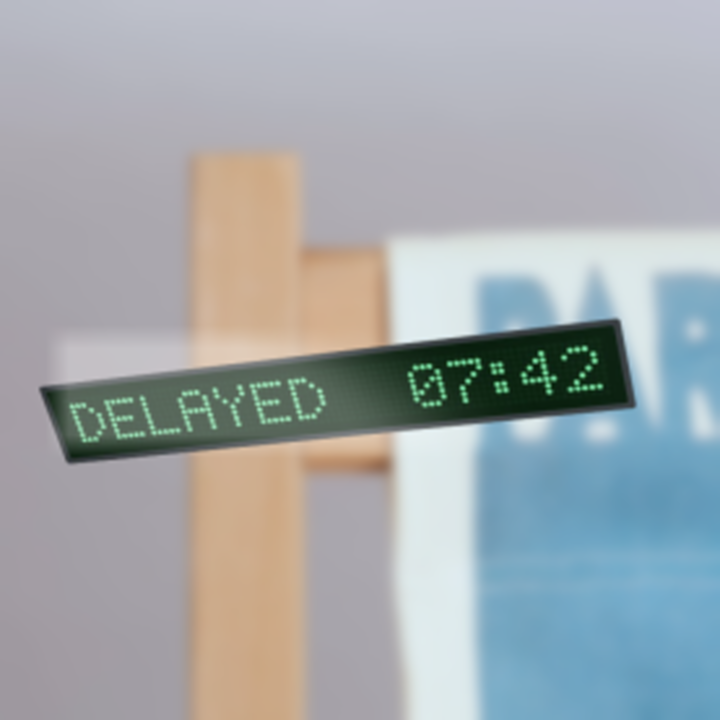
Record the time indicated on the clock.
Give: 7:42
